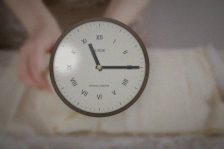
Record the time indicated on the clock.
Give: 11:15
